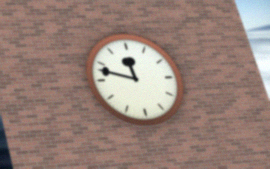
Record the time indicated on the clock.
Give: 11:48
